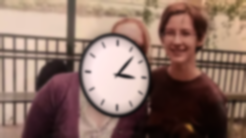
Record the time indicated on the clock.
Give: 3:07
